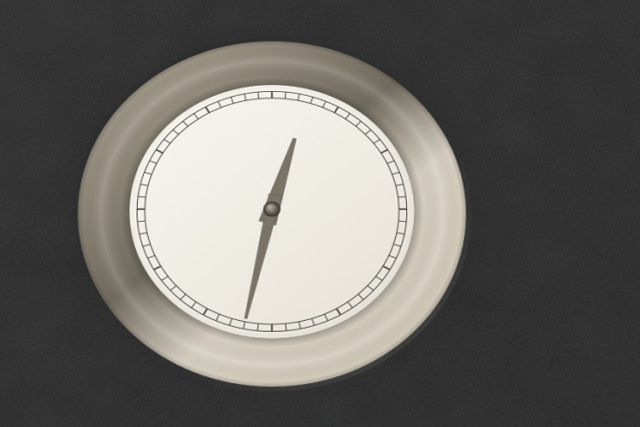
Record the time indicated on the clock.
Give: 12:32
